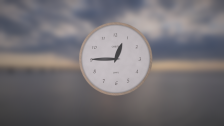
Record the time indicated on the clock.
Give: 12:45
